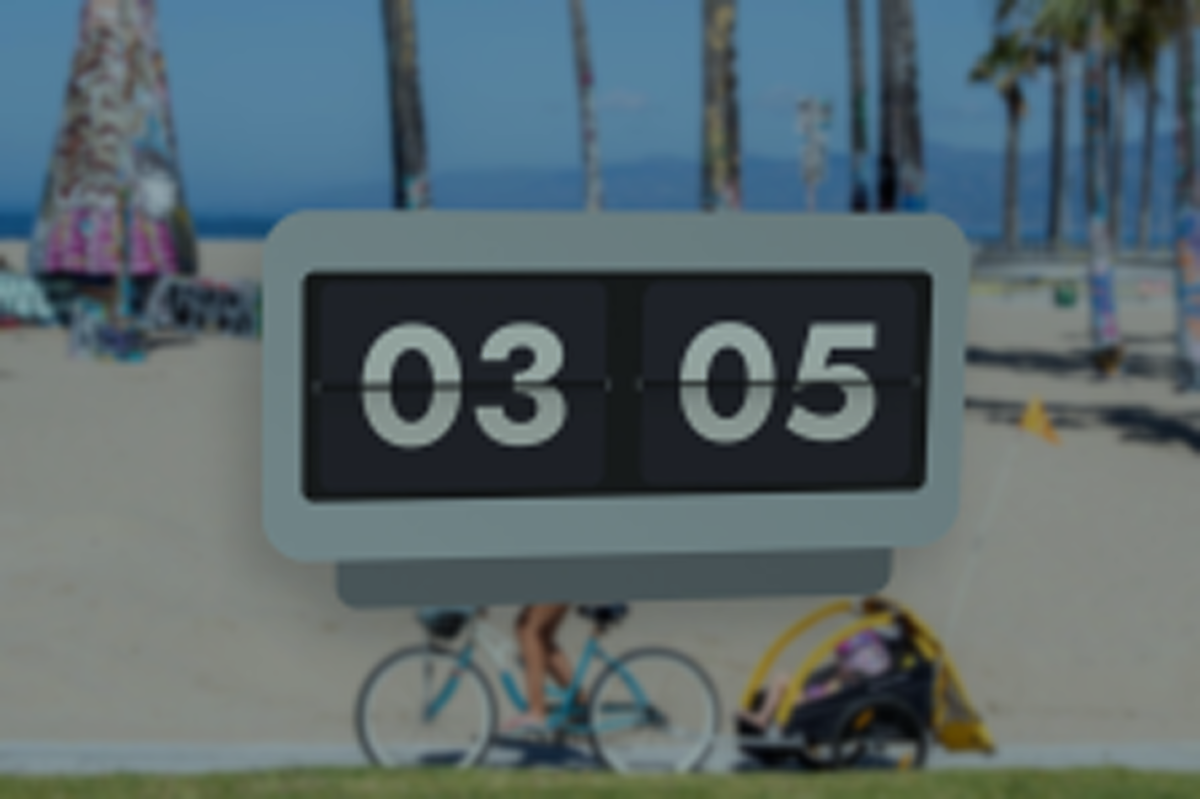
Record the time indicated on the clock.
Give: 3:05
